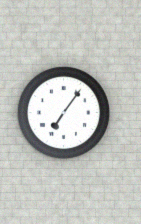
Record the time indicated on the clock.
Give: 7:06
